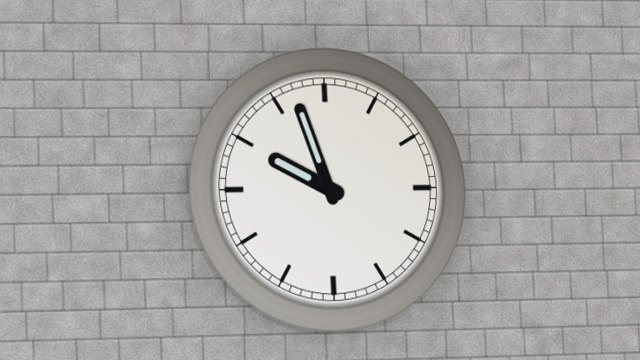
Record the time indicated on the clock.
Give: 9:57
